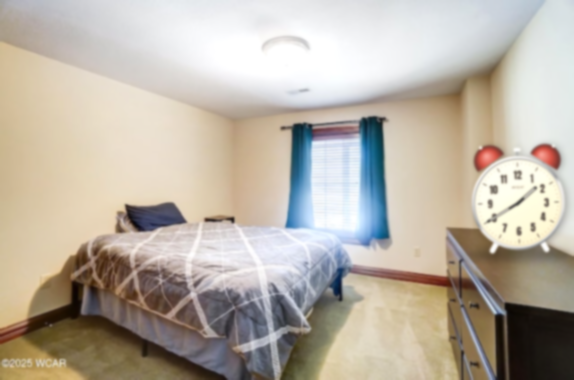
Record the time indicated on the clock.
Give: 1:40
